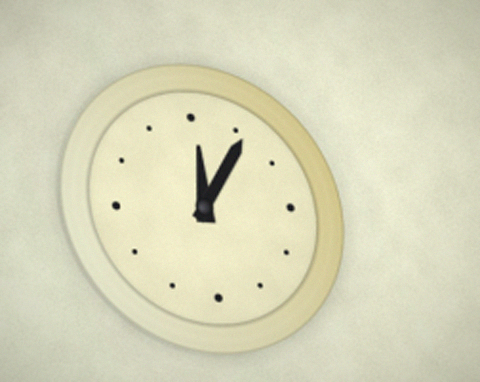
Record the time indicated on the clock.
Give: 12:06
